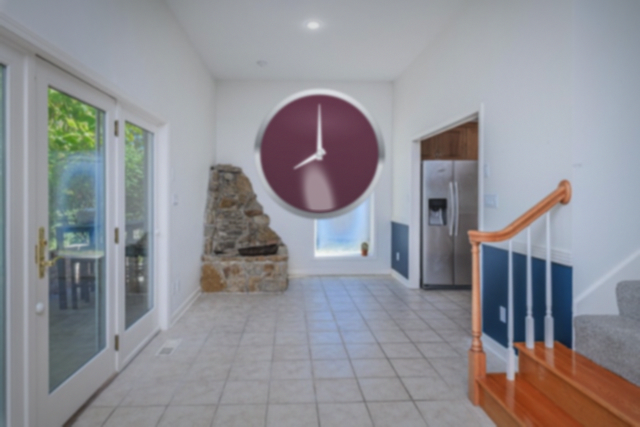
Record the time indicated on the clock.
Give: 8:00
